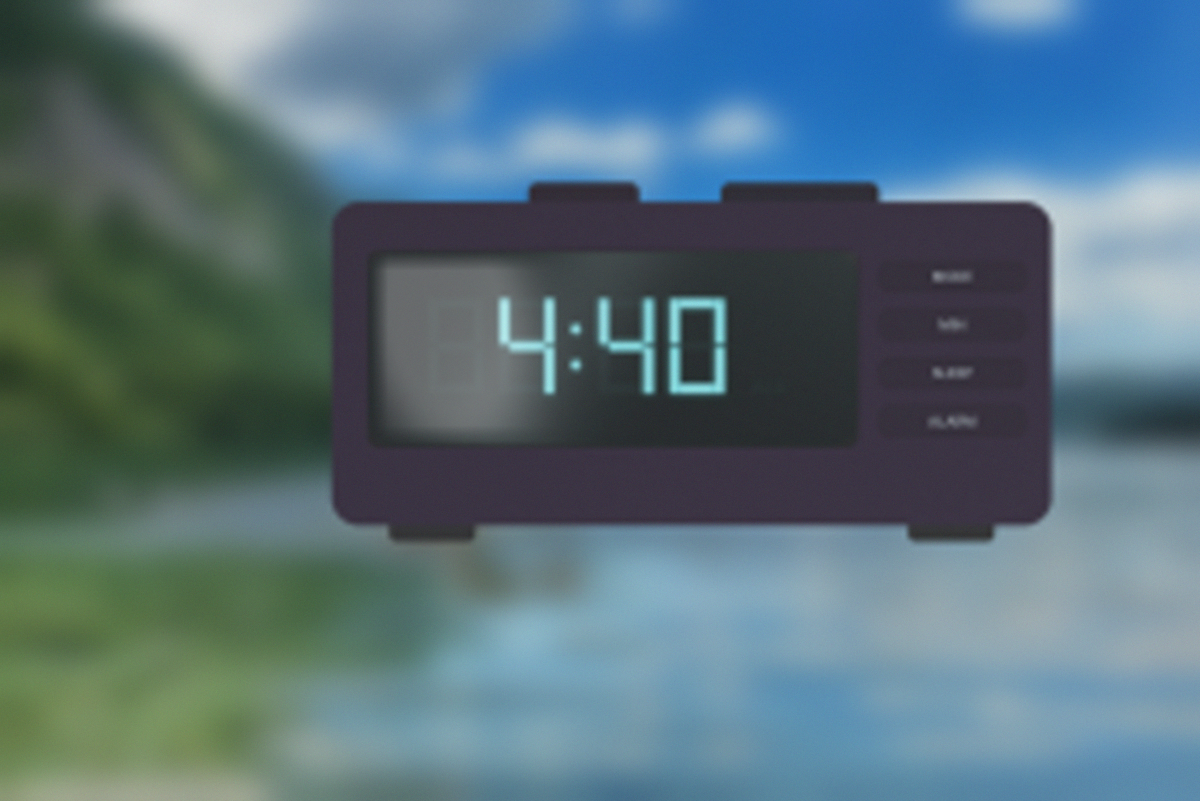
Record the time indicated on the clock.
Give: 4:40
